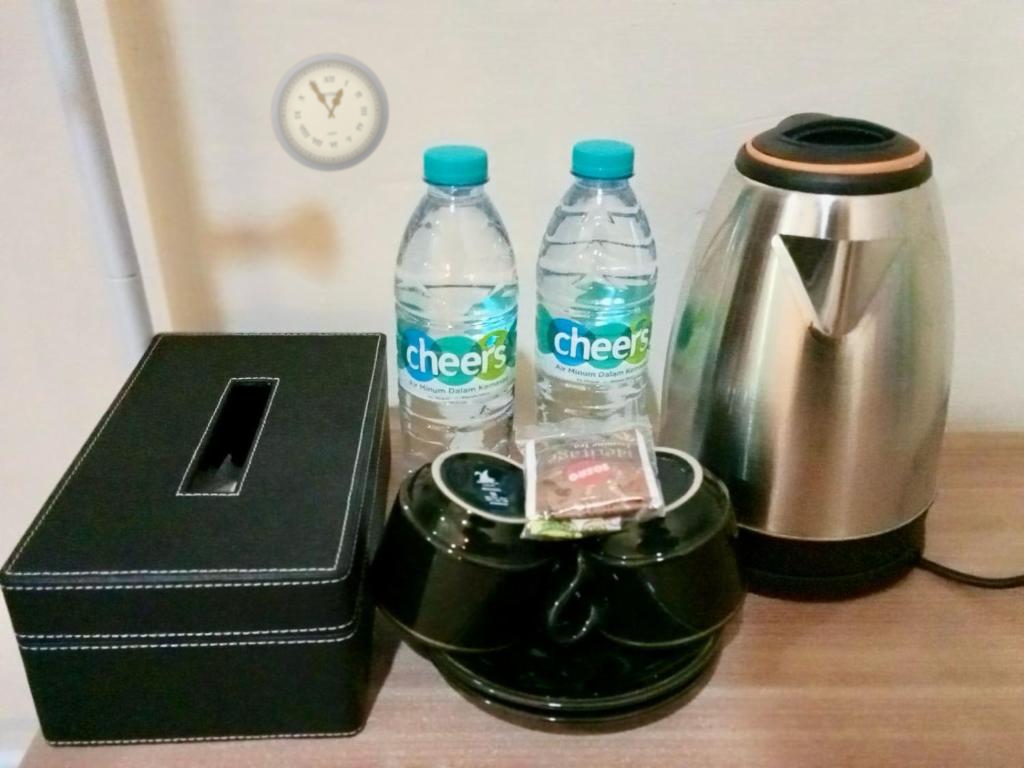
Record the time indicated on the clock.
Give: 12:55
